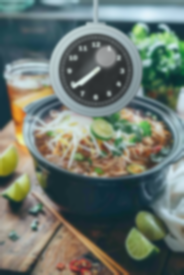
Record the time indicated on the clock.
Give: 7:39
